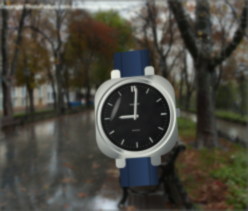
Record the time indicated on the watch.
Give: 9:01
